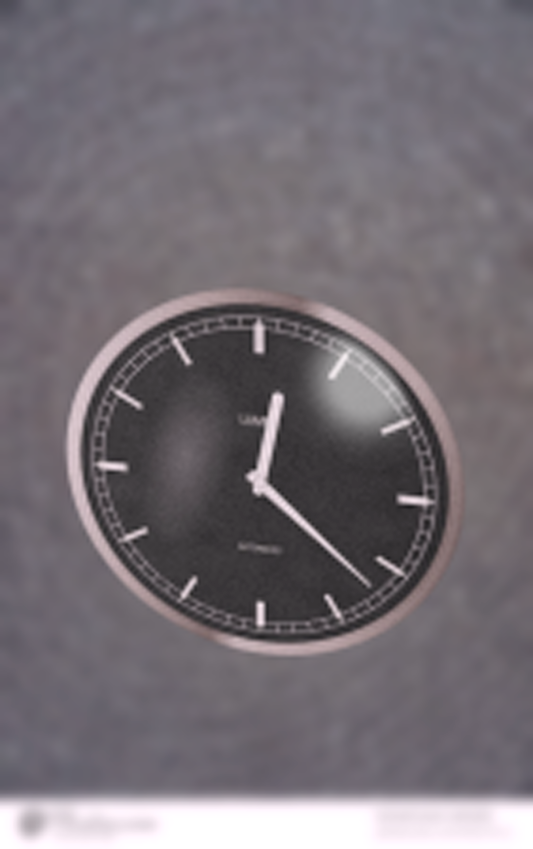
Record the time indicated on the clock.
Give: 12:22
